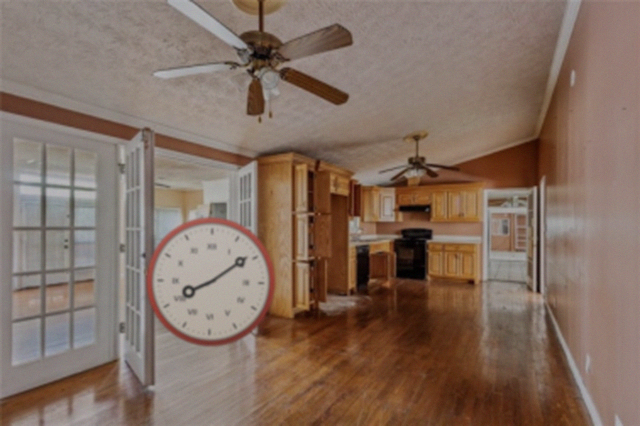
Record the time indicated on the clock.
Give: 8:09
